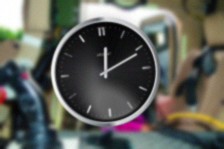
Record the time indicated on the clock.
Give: 12:11
